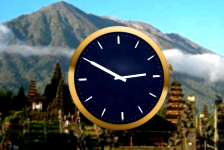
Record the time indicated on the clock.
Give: 2:50
